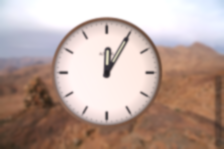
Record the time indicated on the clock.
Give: 12:05
